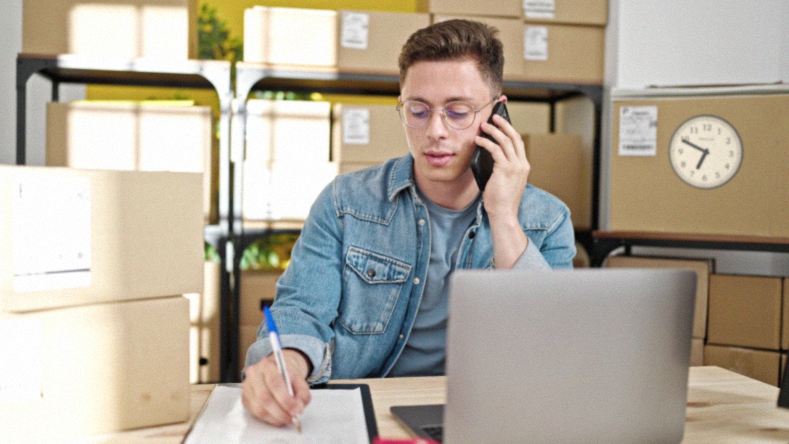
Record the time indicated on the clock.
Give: 6:49
